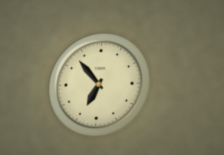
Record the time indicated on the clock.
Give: 6:53
